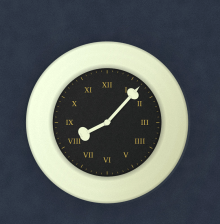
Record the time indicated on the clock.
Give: 8:07
